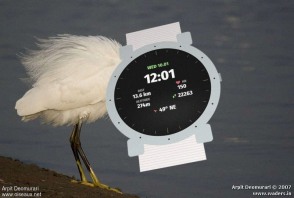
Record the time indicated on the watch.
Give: 12:01
